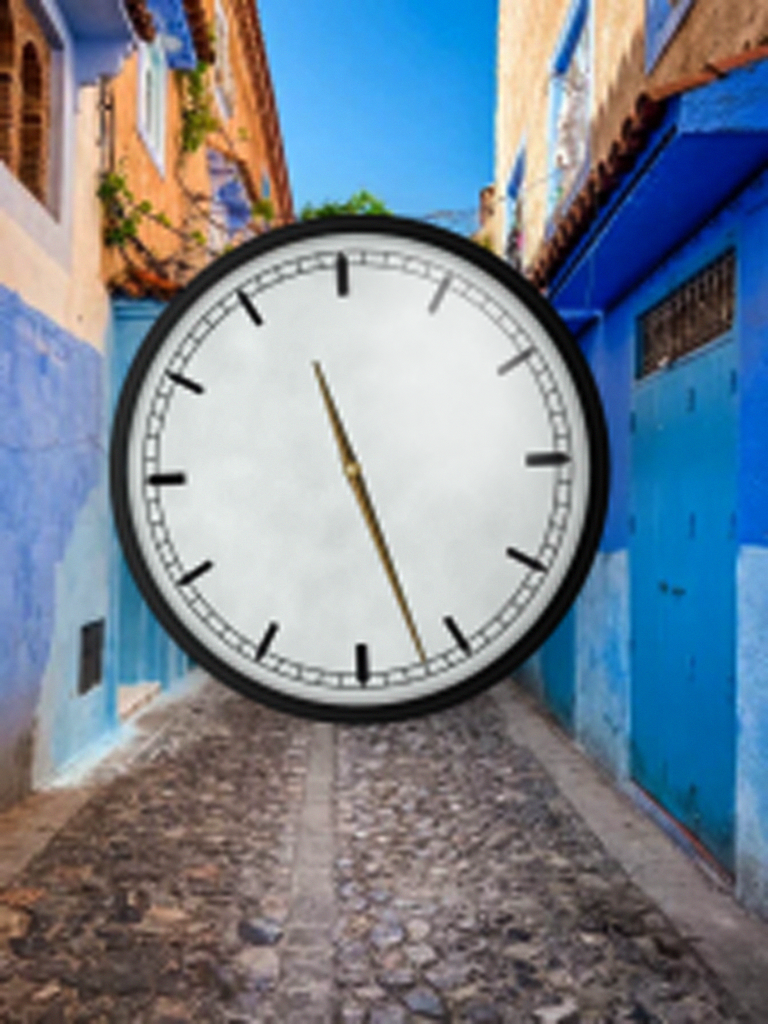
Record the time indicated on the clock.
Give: 11:27
